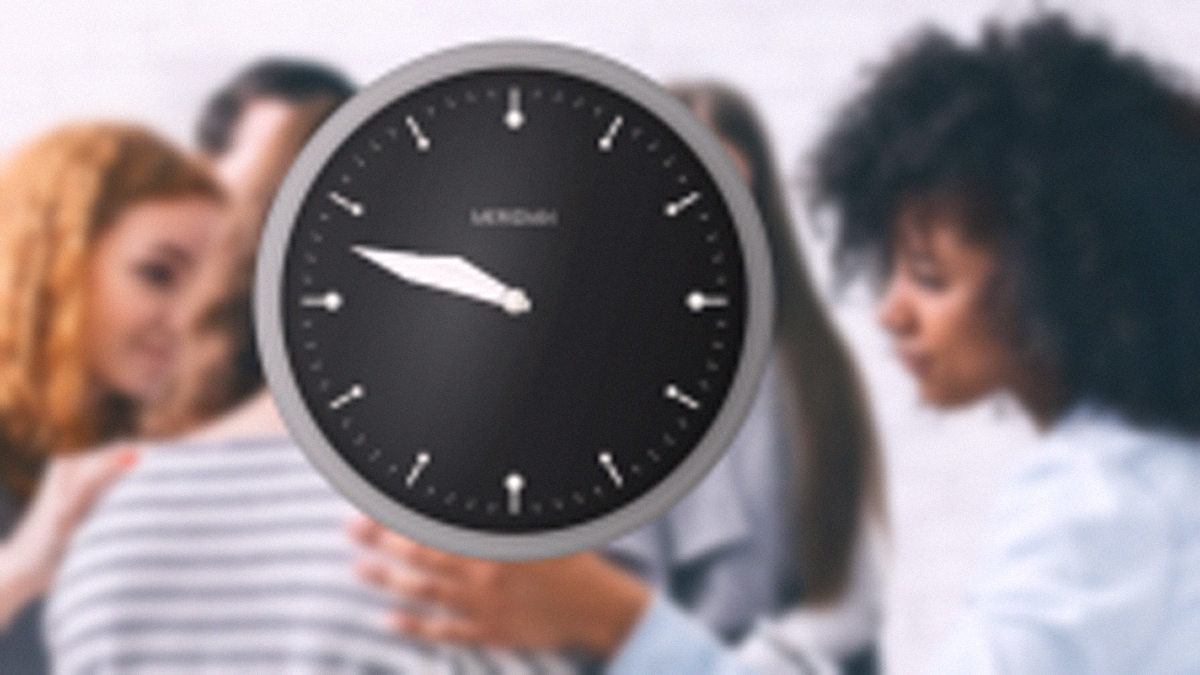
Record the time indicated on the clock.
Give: 9:48
